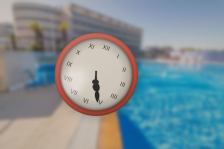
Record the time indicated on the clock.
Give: 5:26
